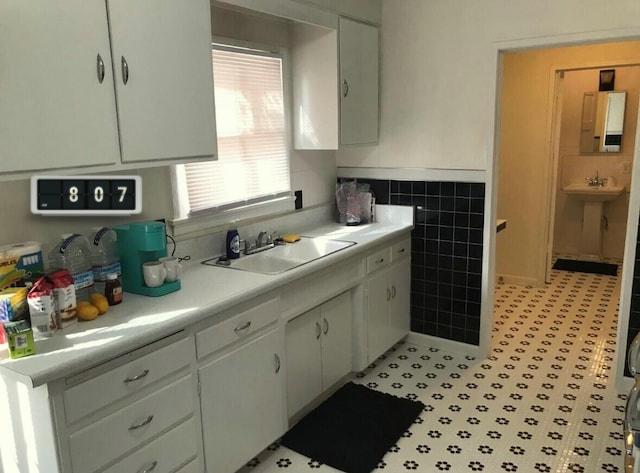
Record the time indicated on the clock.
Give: 8:07
